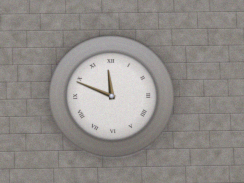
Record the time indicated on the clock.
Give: 11:49
